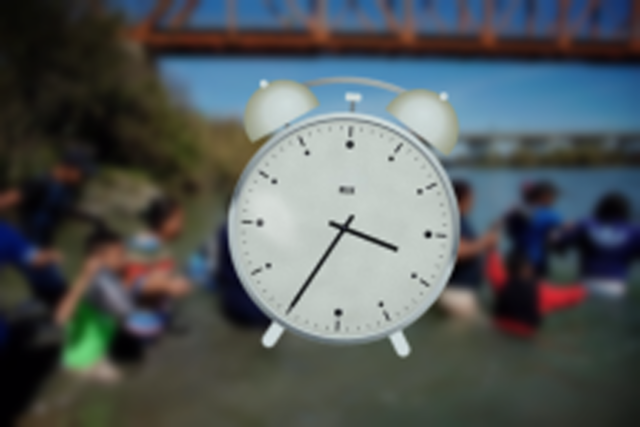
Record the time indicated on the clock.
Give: 3:35
